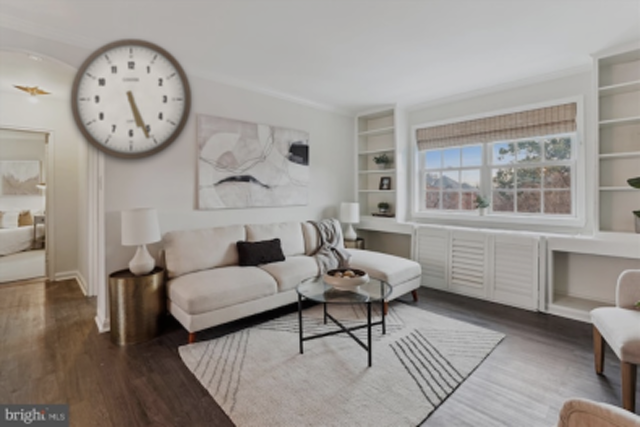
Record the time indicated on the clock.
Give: 5:26
